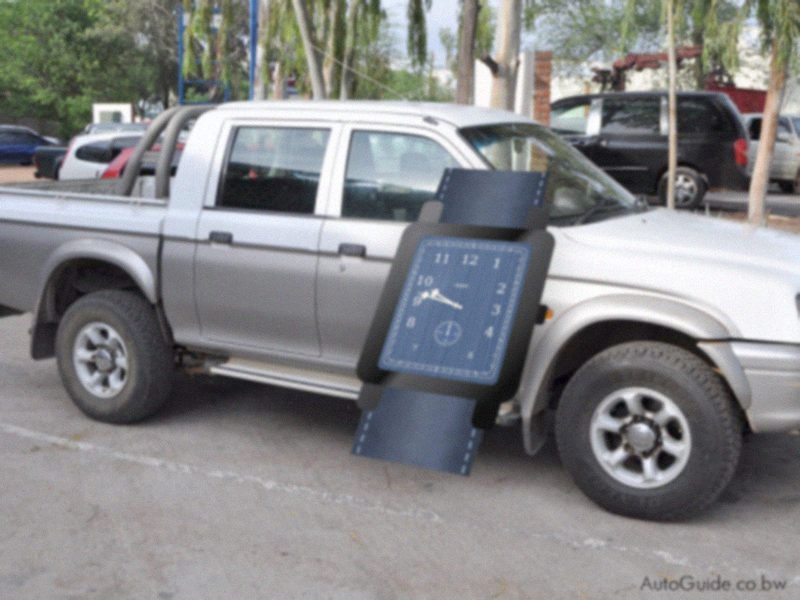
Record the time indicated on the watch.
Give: 9:47
